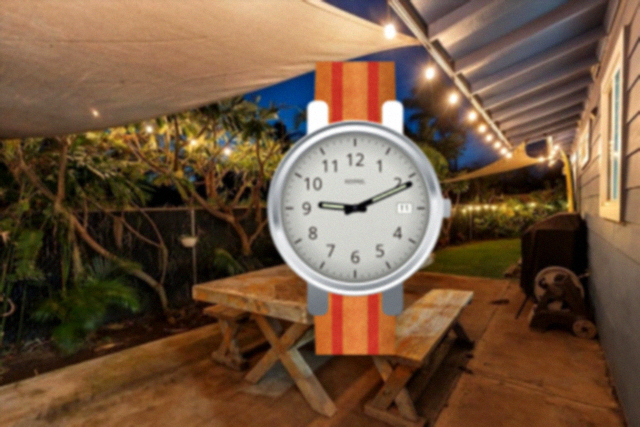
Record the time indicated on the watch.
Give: 9:11
